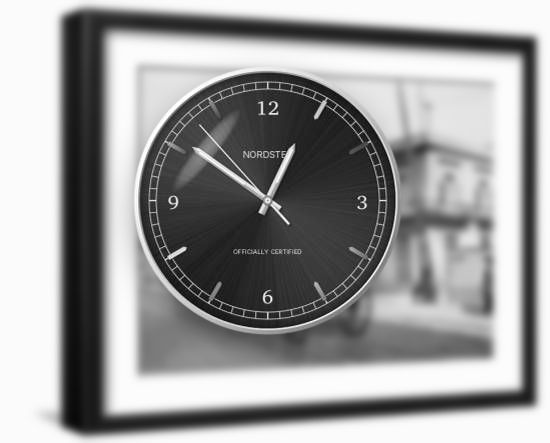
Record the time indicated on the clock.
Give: 12:50:53
